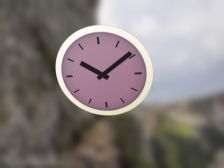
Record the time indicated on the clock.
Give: 10:09
